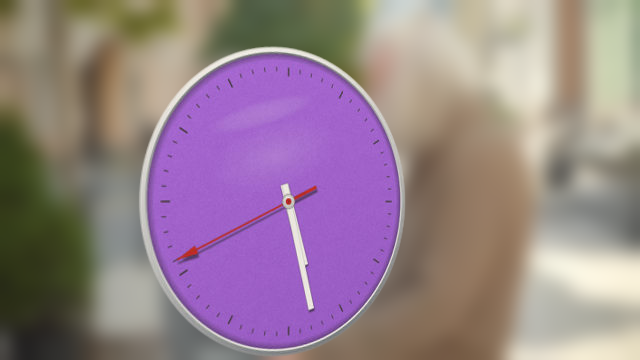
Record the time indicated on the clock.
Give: 5:27:41
